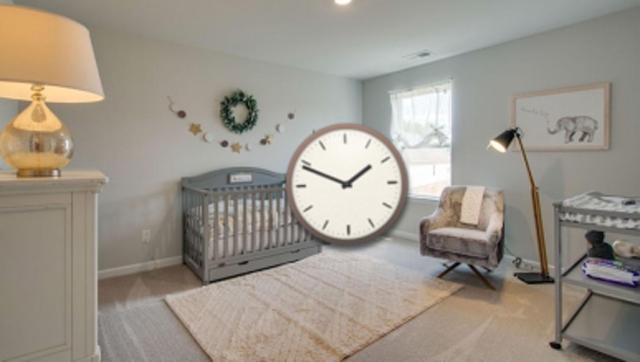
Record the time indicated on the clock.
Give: 1:49
